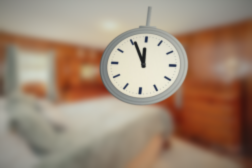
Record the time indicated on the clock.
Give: 11:56
